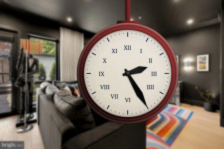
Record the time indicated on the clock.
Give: 2:25
